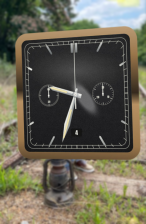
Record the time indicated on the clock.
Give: 9:33
